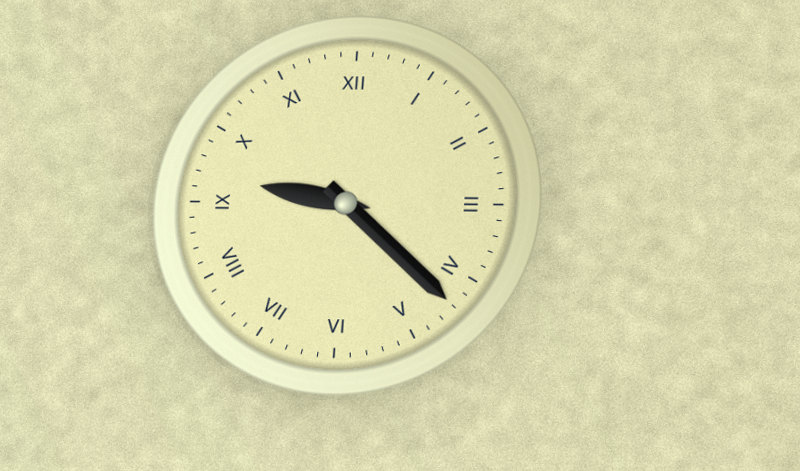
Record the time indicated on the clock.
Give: 9:22
